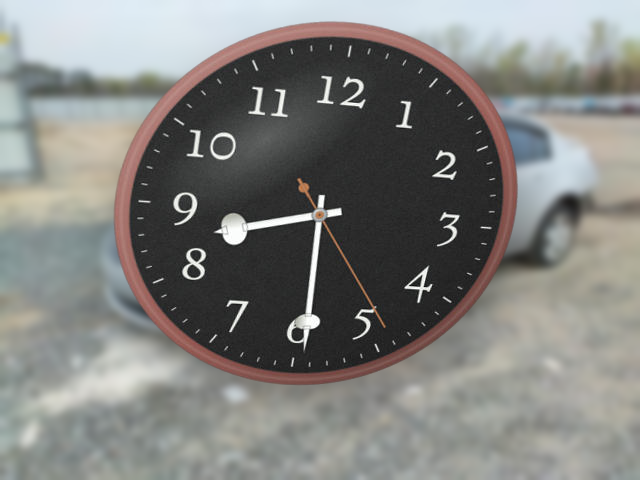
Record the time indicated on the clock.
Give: 8:29:24
